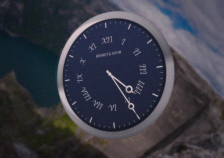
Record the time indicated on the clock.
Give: 4:25
